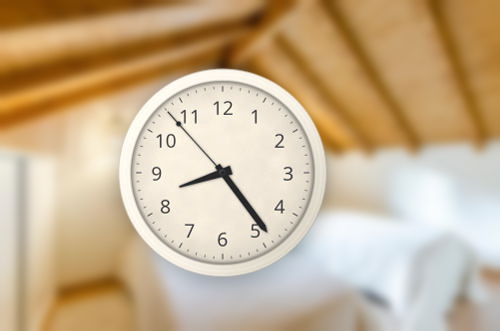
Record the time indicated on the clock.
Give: 8:23:53
